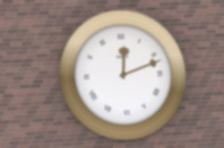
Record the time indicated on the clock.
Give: 12:12
